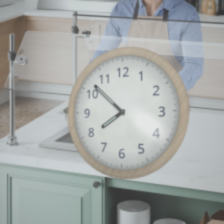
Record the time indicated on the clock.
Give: 7:52
